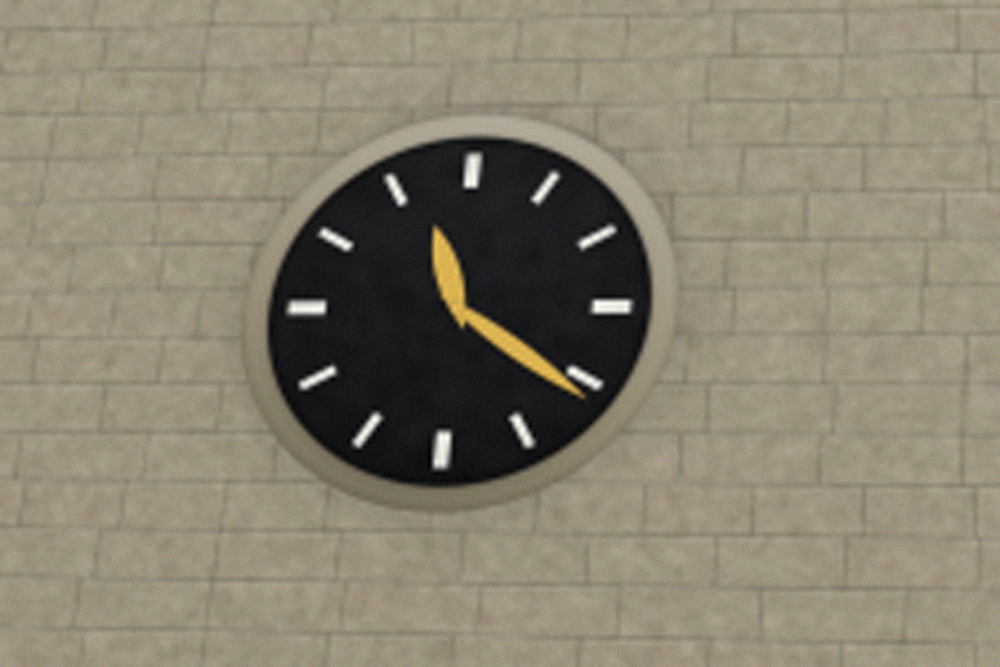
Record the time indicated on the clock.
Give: 11:21
